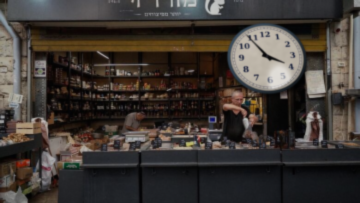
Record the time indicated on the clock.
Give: 3:54
